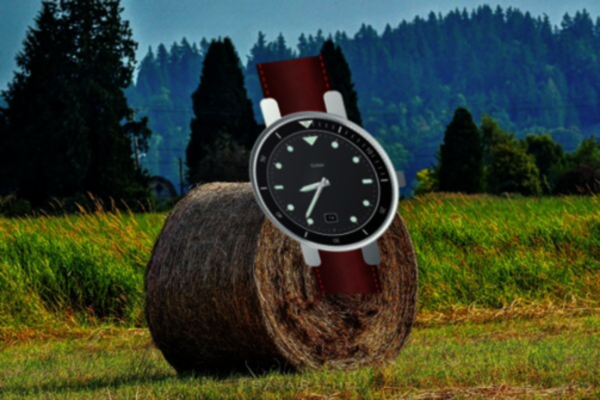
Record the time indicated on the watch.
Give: 8:36
